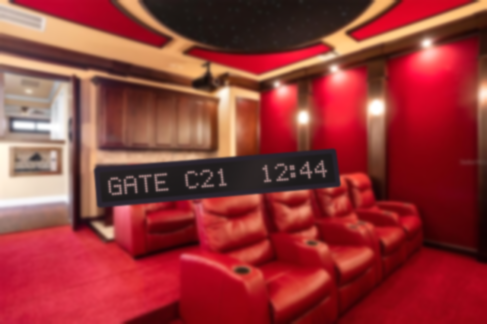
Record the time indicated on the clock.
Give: 12:44
